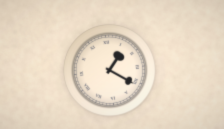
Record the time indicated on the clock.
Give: 1:21
